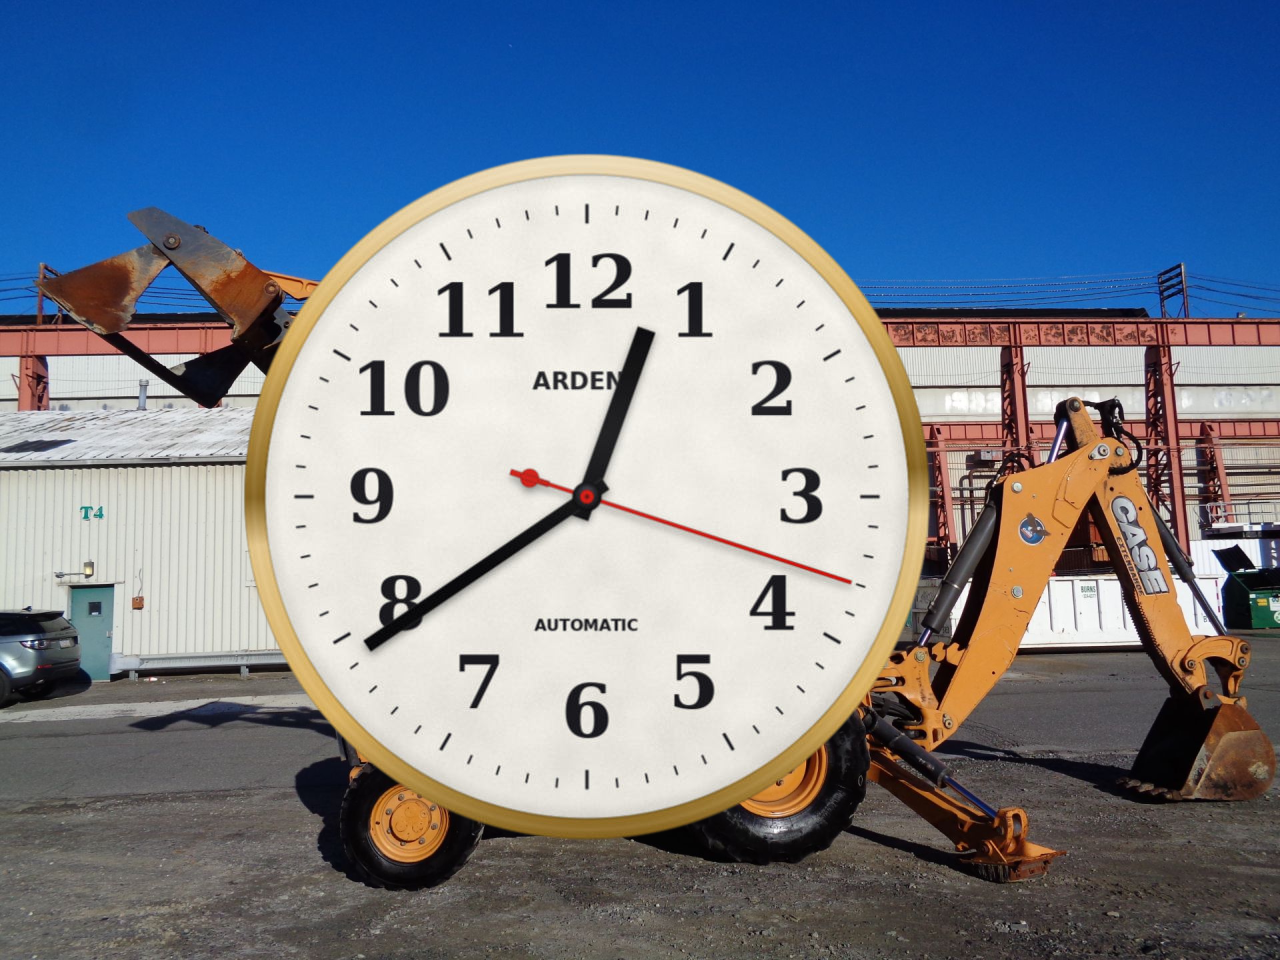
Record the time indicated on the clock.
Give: 12:39:18
